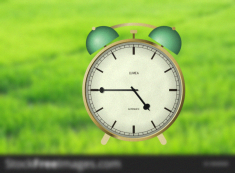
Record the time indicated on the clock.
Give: 4:45
